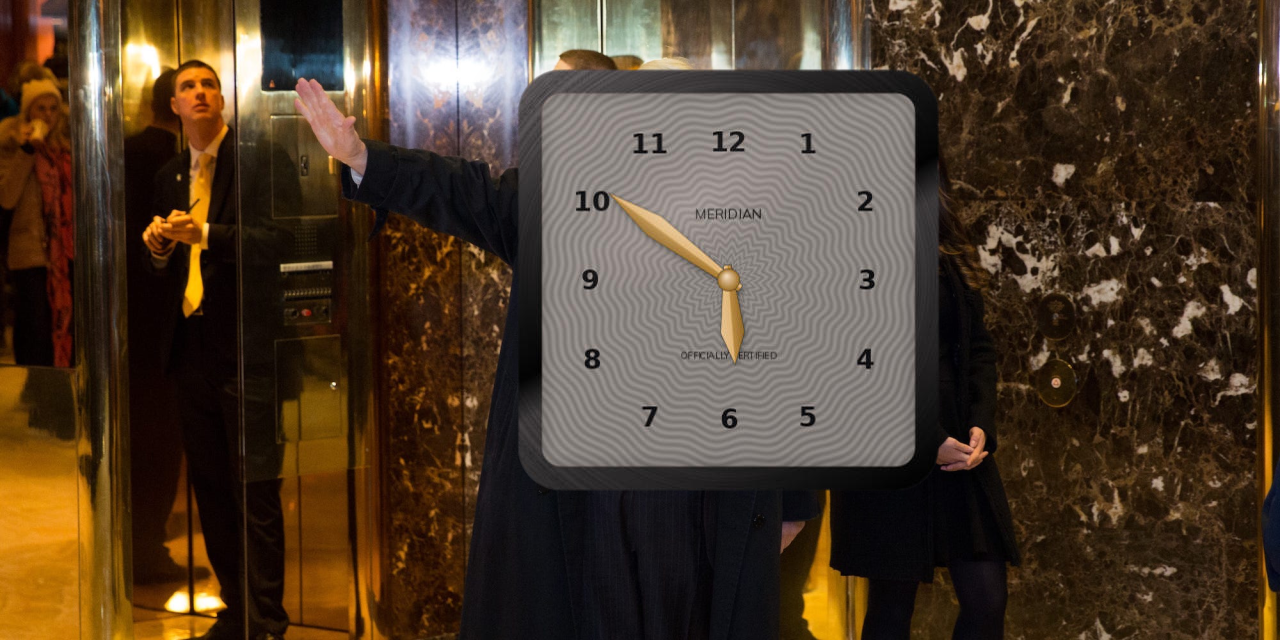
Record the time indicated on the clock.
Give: 5:51
